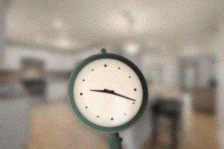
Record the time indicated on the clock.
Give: 9:19
